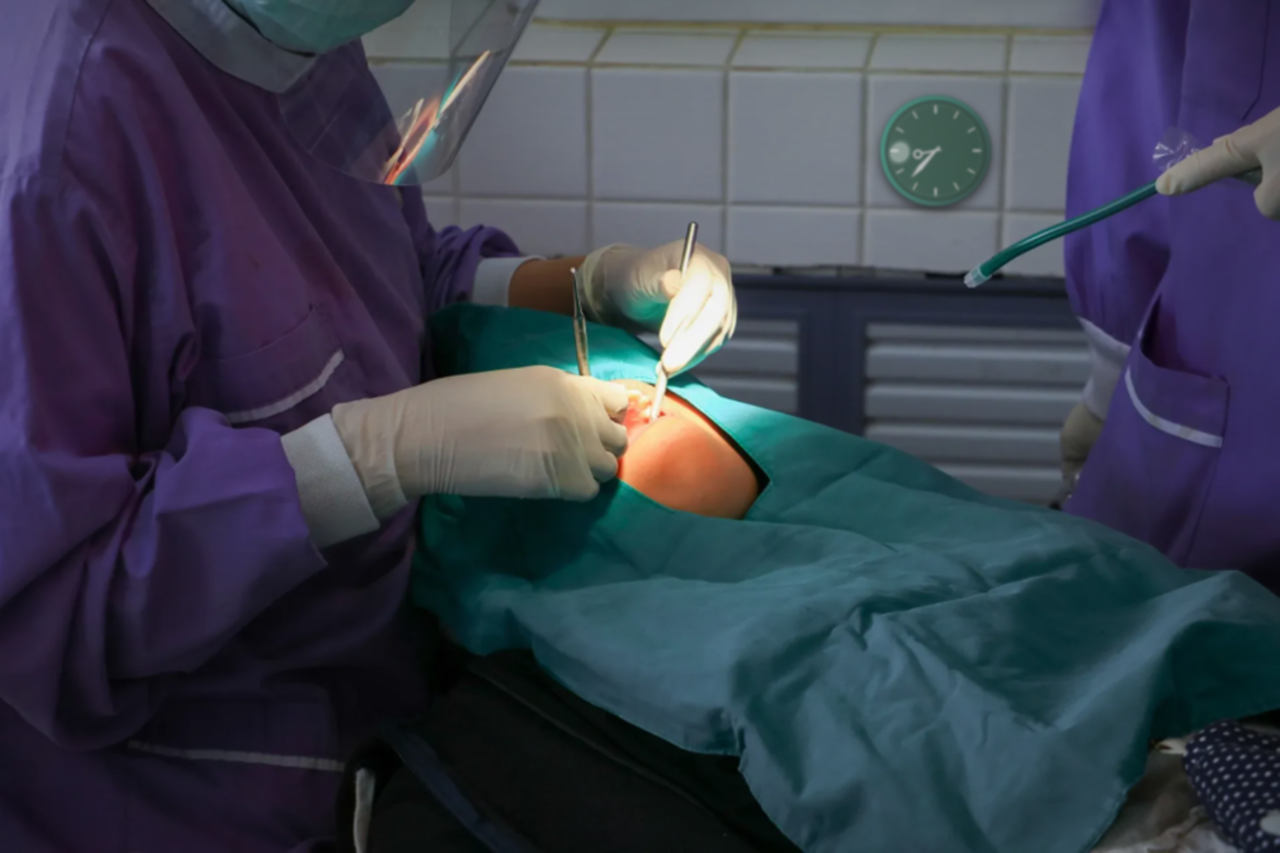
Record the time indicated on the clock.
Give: 8:37
